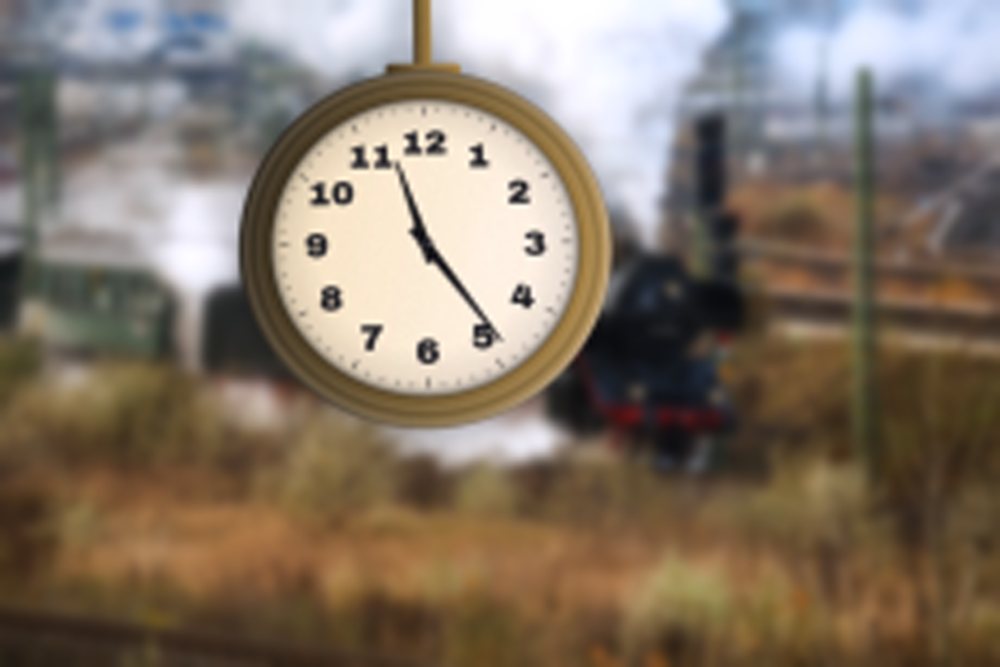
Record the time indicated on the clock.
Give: 11:24
